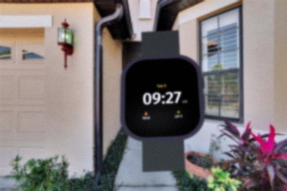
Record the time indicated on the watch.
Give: 9:27
